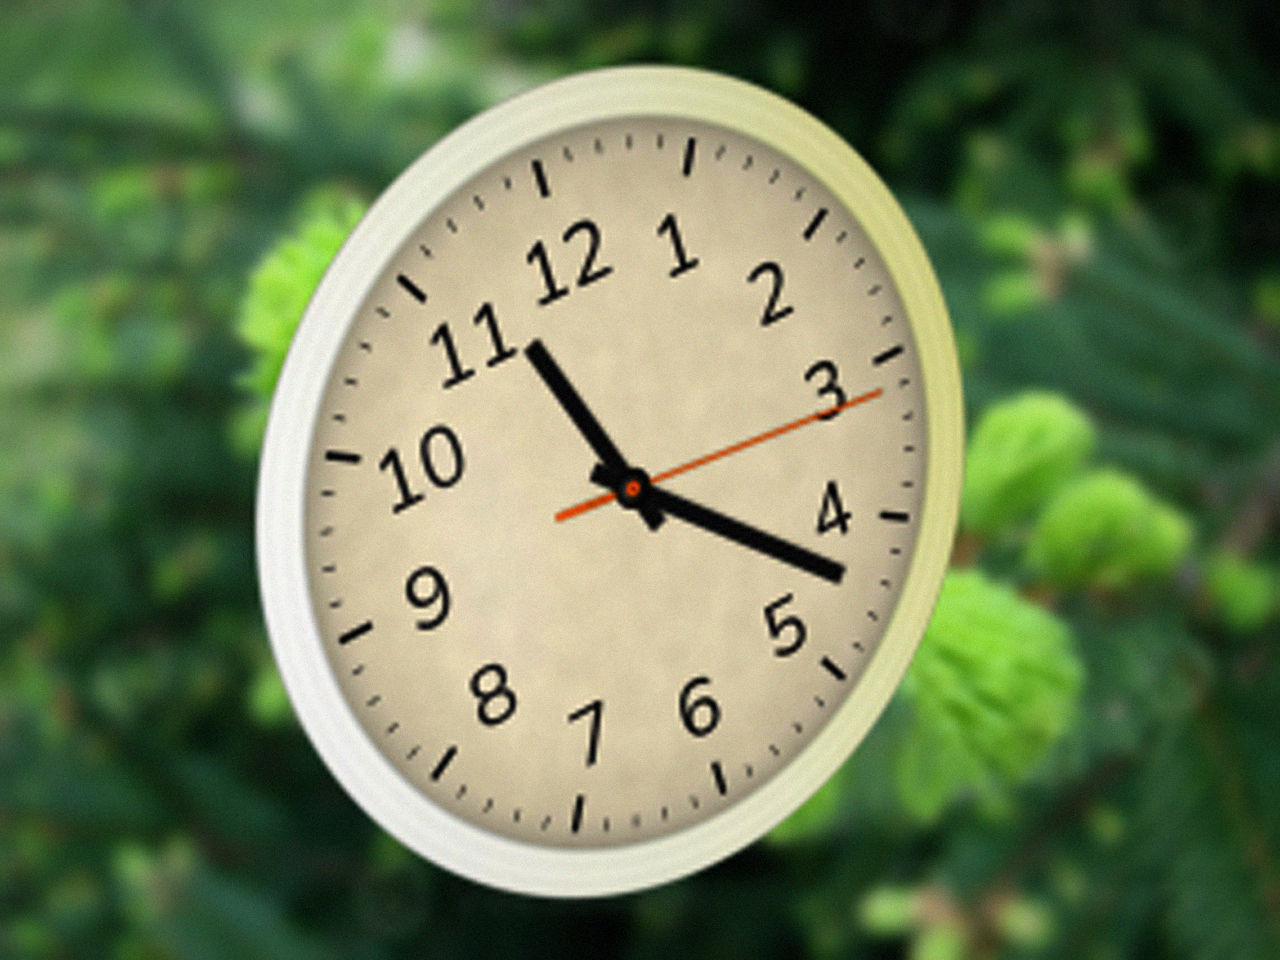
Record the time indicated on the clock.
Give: 11:22:16
